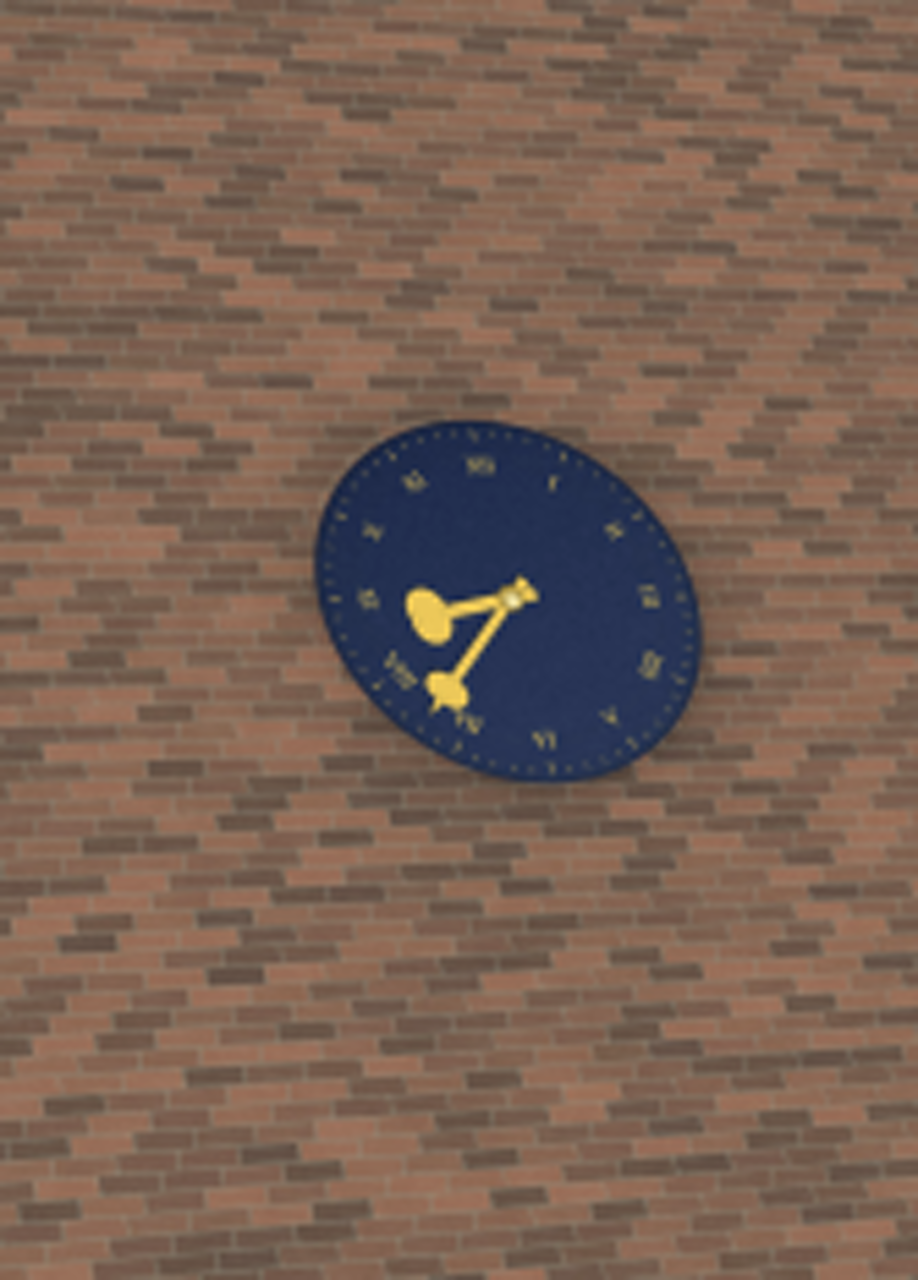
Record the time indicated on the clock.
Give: 8:37
